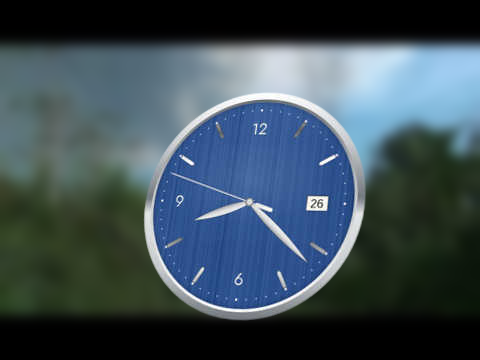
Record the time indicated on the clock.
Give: 8:21:48
